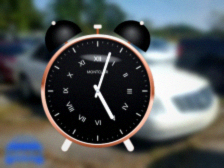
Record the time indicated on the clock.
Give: 5:03
